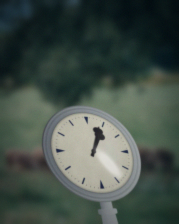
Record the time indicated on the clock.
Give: 1:04
